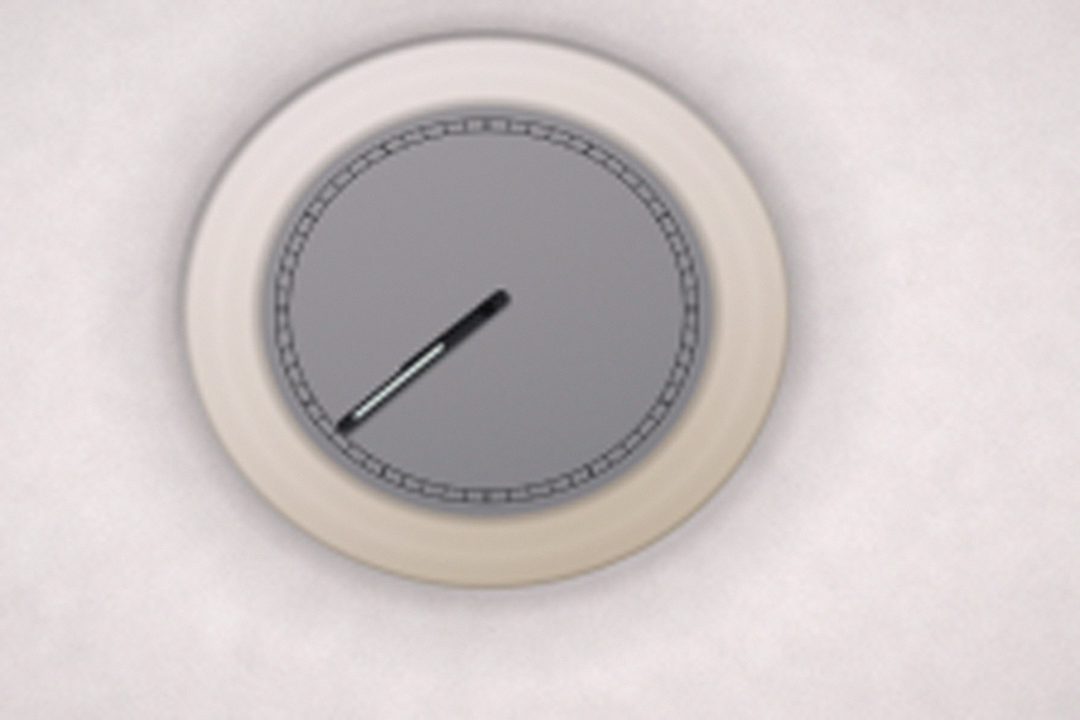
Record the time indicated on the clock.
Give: 7:38
